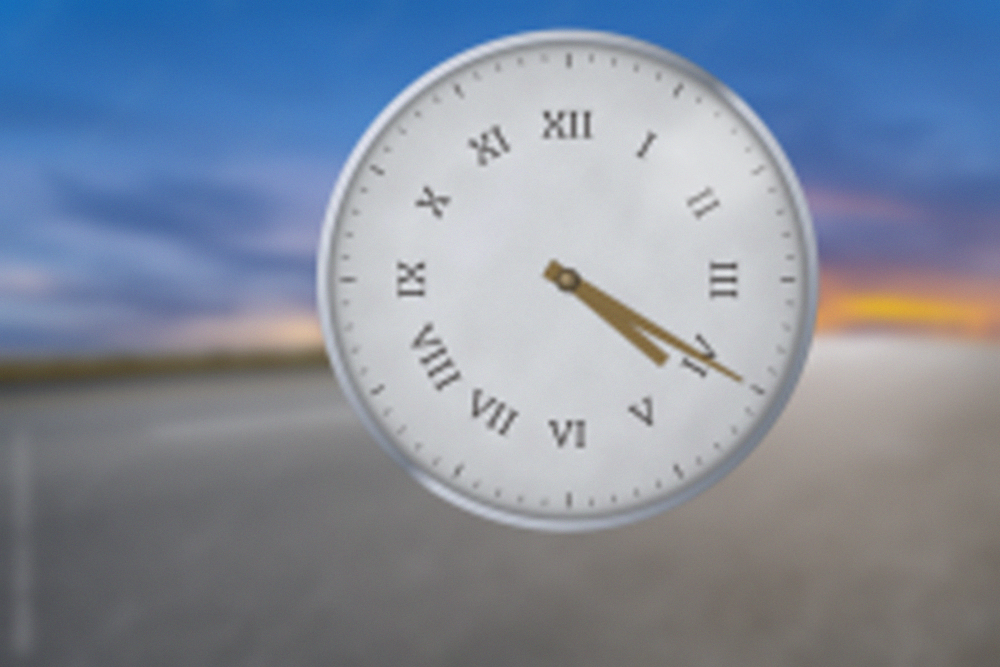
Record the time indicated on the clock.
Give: 4:20
